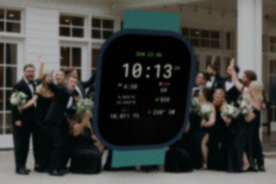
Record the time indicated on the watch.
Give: 10:13
